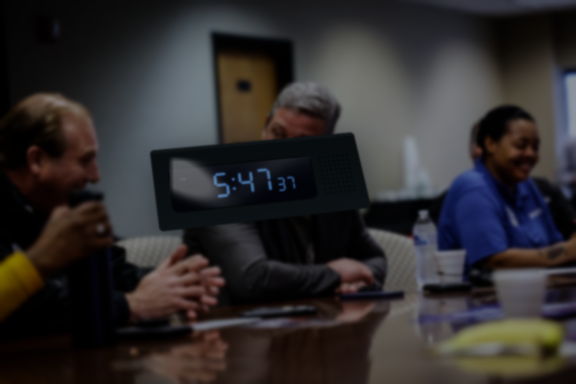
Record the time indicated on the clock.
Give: 5:47:37
